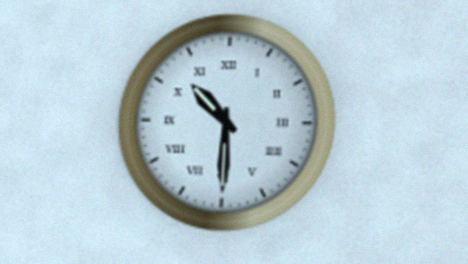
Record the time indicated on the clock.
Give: 10:30
